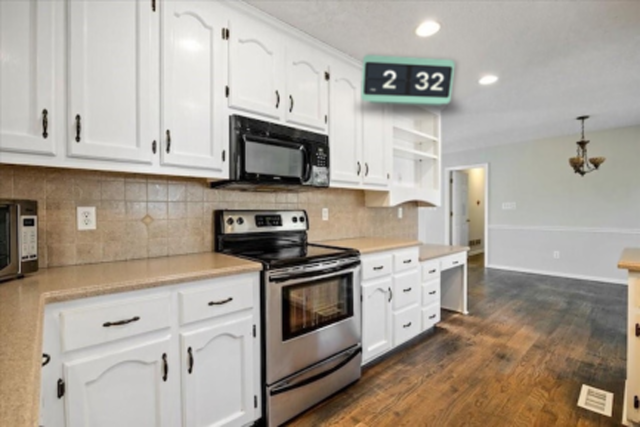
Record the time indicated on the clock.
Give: 2:32
